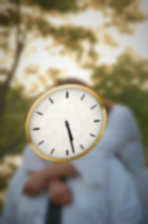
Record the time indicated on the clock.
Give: 5:28
